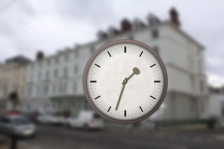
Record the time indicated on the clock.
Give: 1:33
